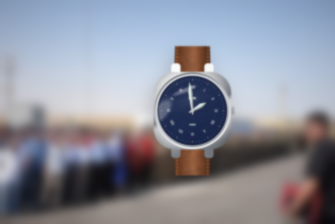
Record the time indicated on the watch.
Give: 1:59
